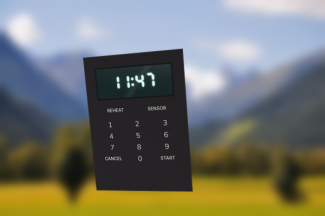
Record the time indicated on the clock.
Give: 11:47
